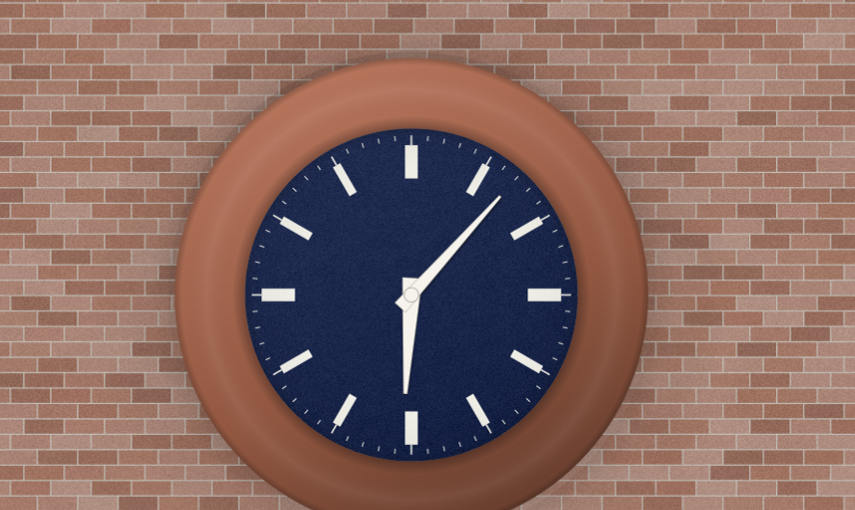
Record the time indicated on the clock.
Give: 6:07
